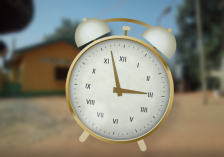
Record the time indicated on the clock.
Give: 2:57
